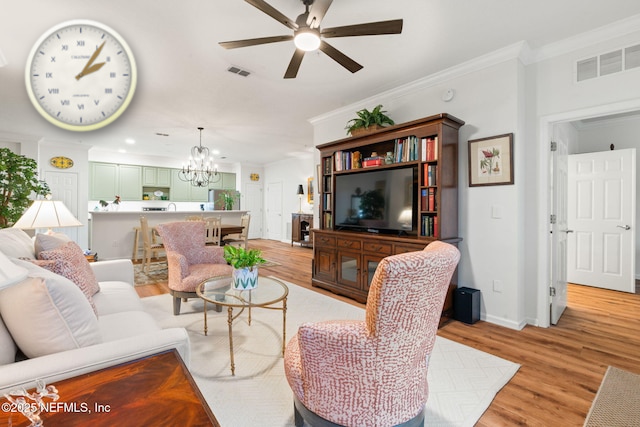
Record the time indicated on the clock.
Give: 2:06
